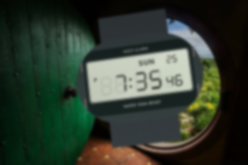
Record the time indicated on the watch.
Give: 7:35
